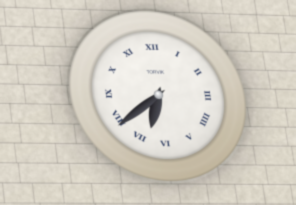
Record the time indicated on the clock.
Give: 6:39
